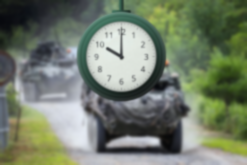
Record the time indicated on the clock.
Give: 10:00
